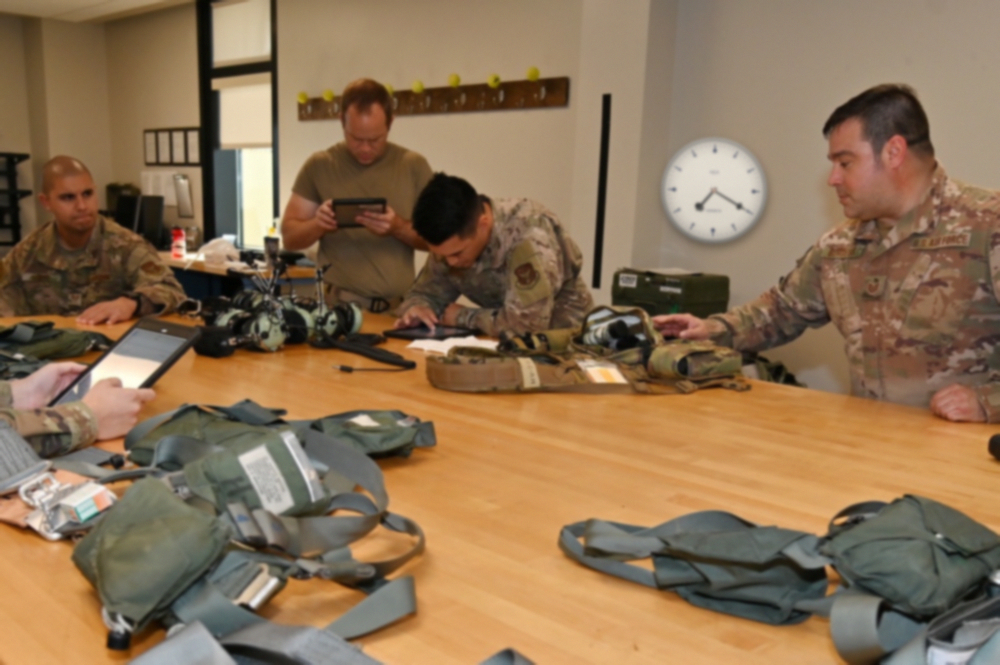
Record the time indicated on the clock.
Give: 7:20
